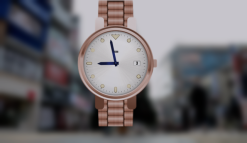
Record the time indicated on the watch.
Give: 8:58
